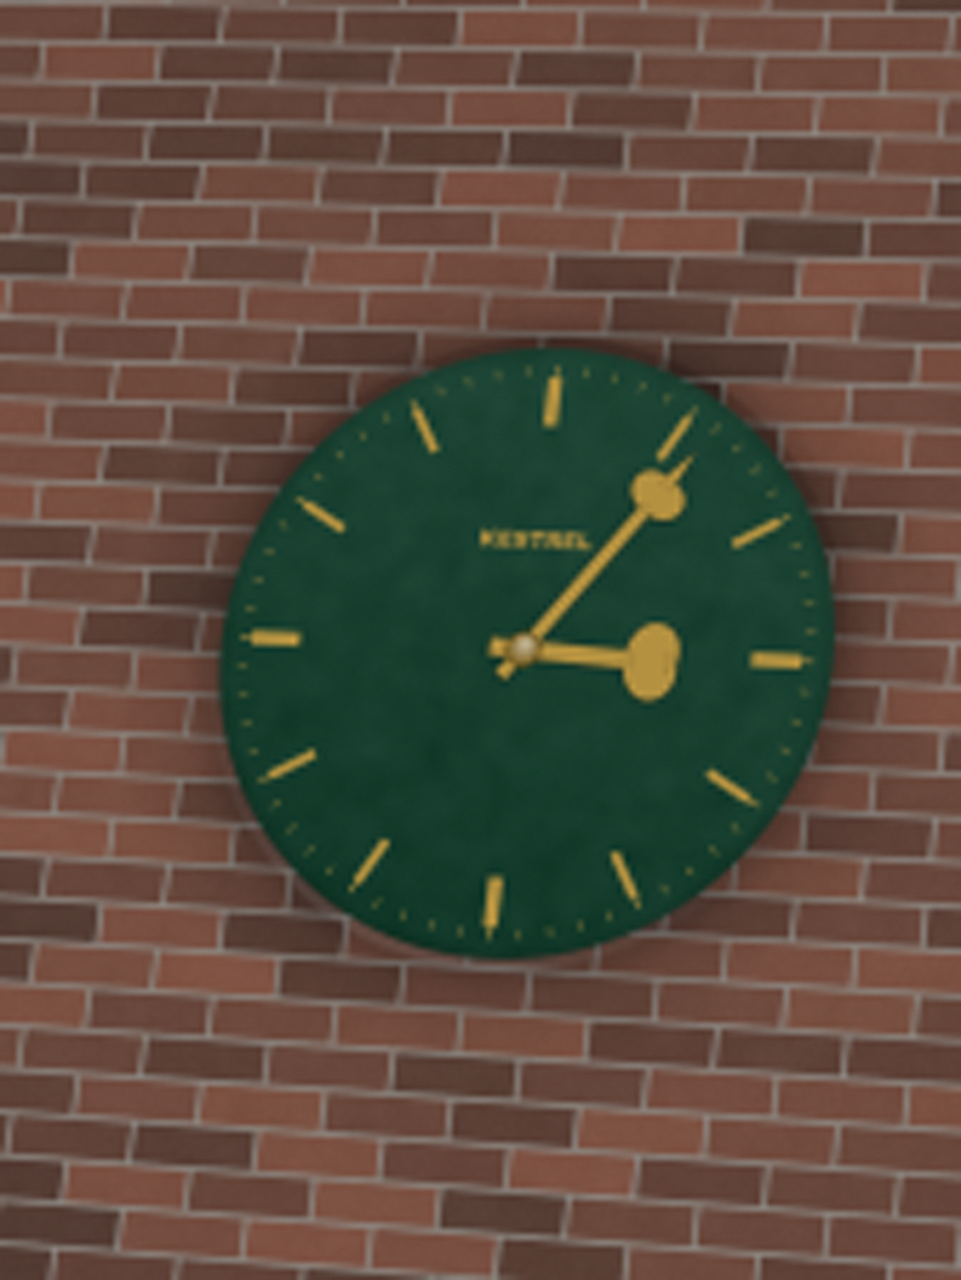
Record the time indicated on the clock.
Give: 3:06
